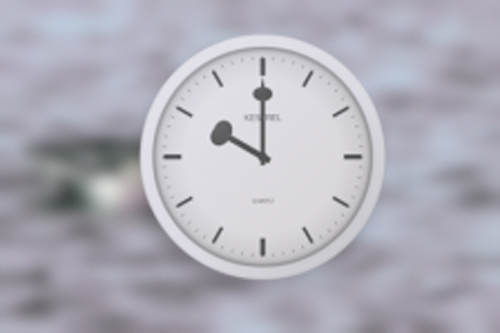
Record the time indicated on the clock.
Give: 10:00
